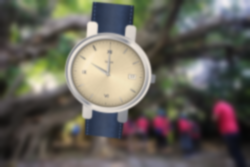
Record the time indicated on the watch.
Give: 10:00
